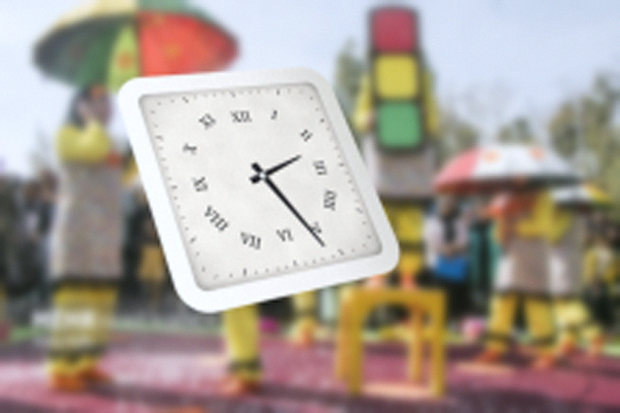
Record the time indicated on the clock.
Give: 2:26
